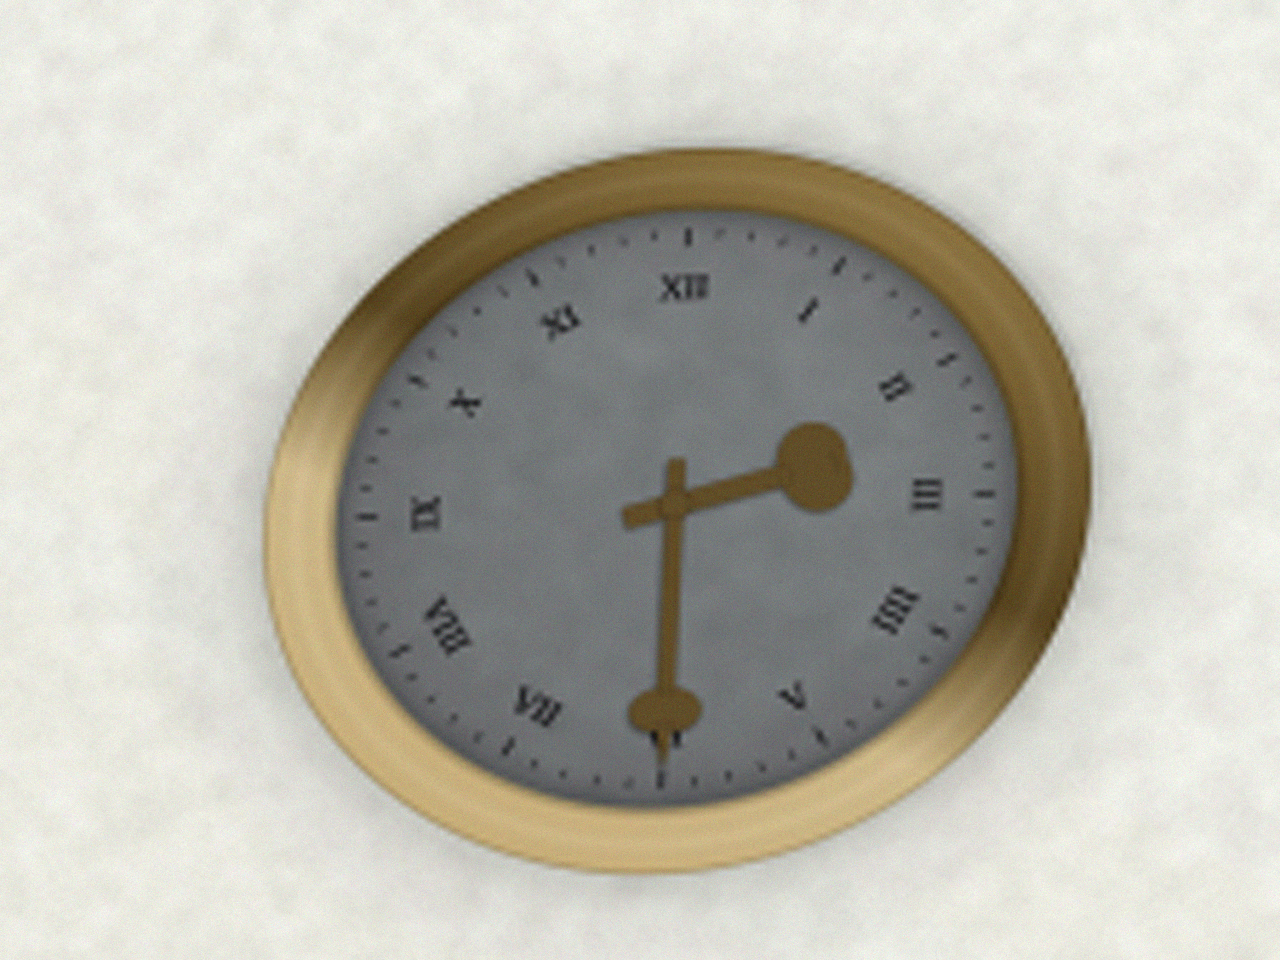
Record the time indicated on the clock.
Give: 2:30
